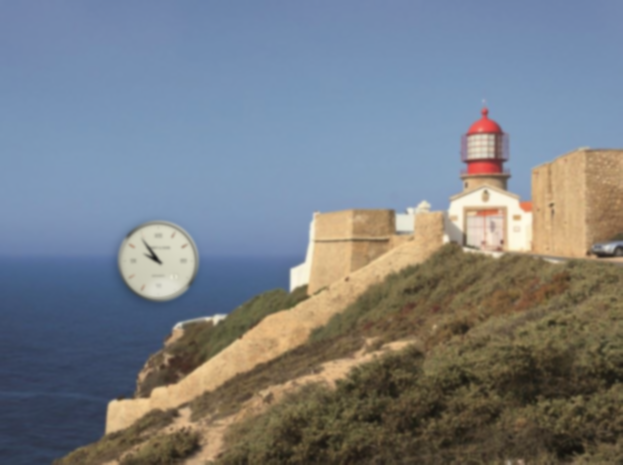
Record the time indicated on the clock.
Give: 9:54
